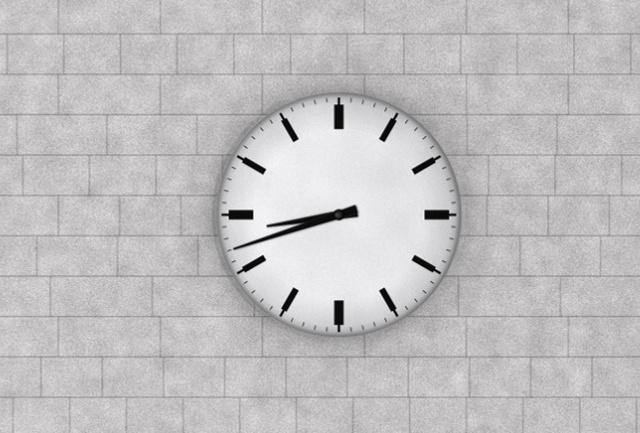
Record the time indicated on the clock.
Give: 8:42
